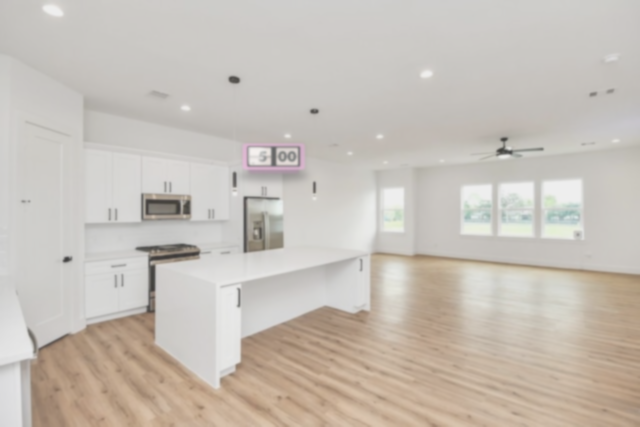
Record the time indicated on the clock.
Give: 5:00
